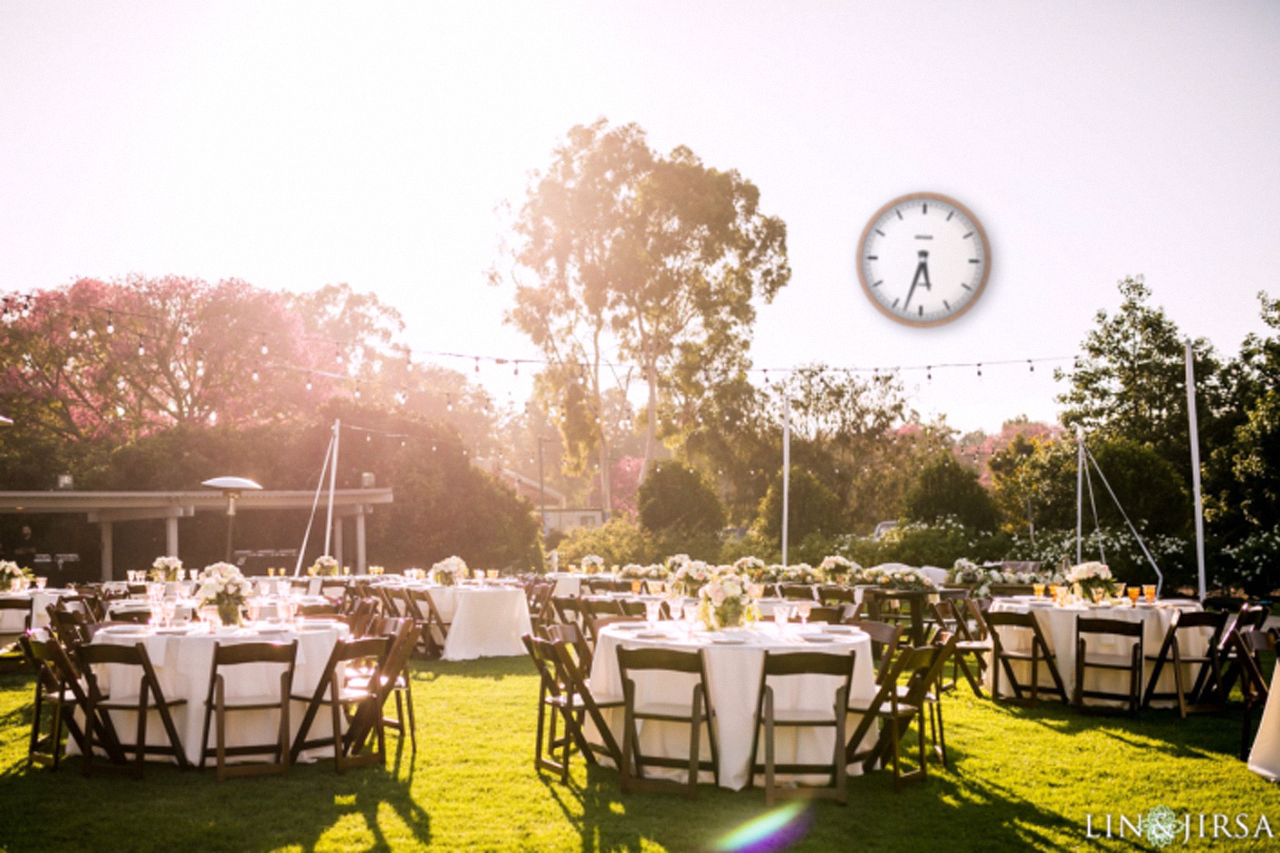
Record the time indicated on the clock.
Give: 5:33
